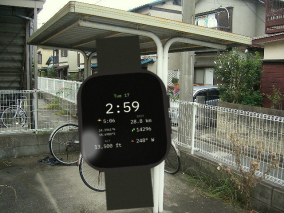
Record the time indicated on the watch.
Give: 2:59
